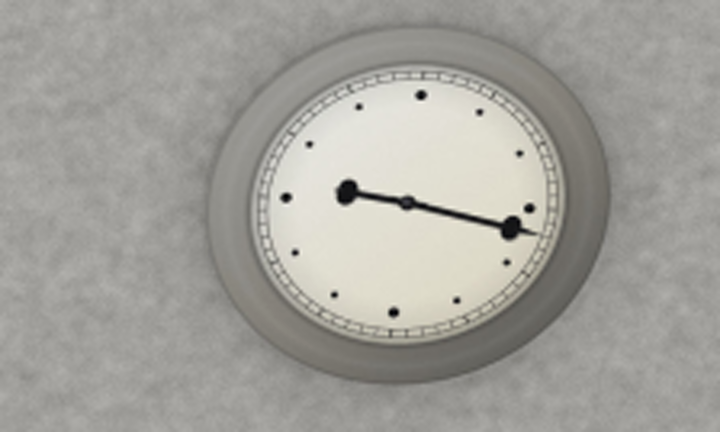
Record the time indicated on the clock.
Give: 9:17
